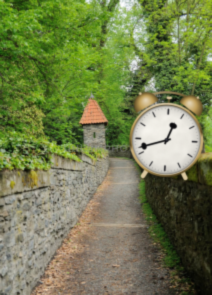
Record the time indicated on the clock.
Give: 12:42
